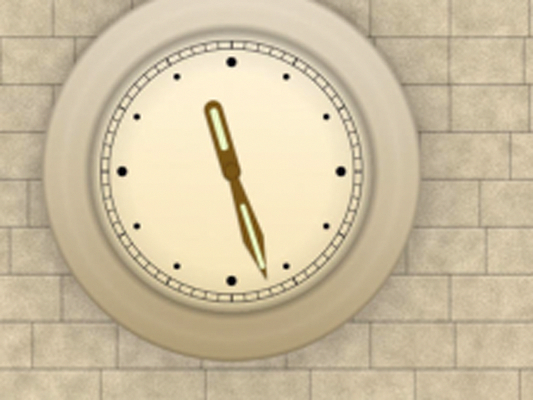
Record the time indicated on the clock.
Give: 11:27
